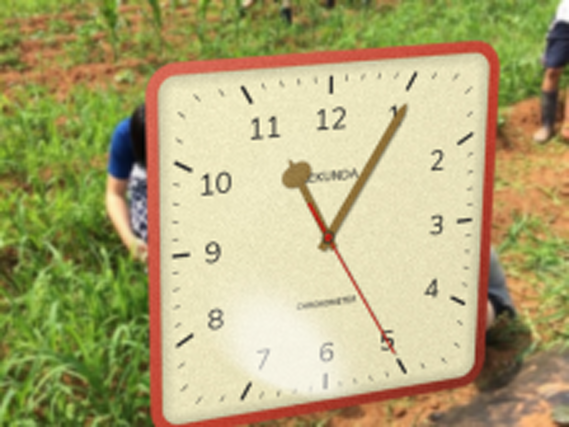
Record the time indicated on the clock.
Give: 11:05:25
